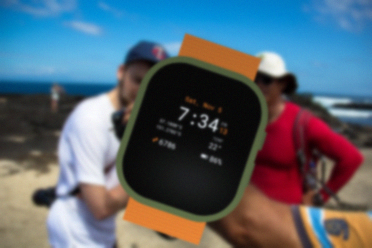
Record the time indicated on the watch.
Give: 7:34
